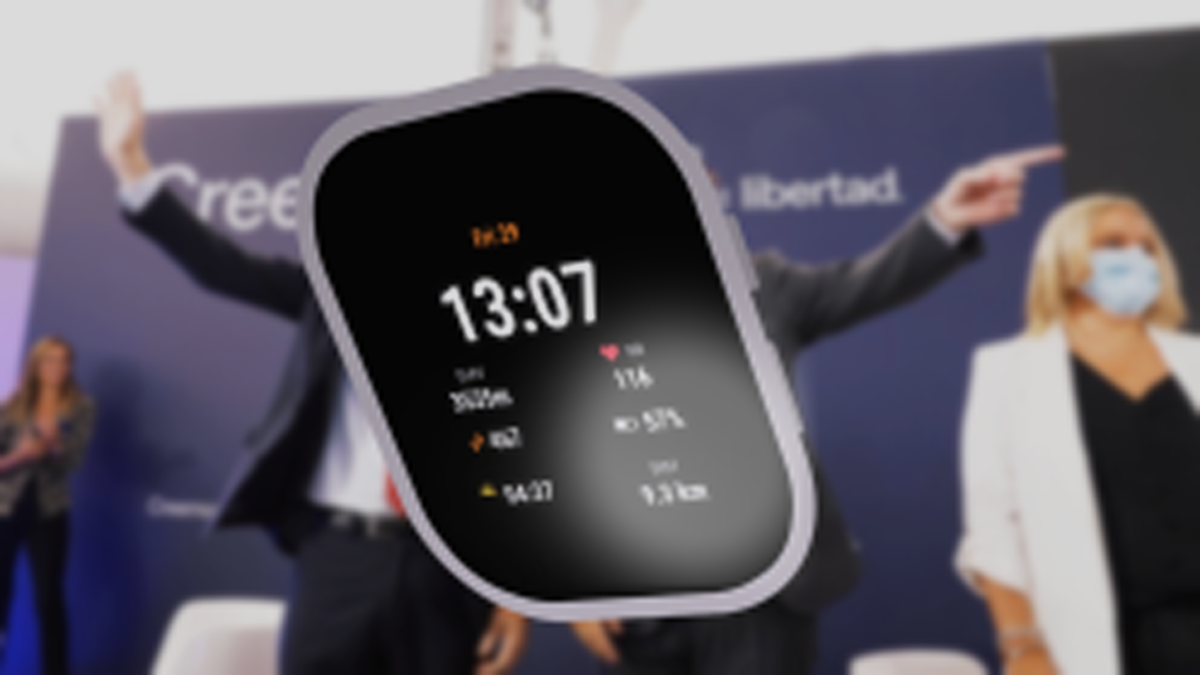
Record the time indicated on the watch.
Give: 13:07
